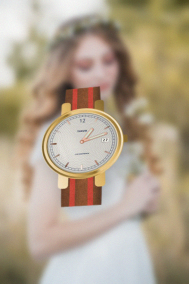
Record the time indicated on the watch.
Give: 1:12
